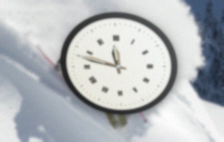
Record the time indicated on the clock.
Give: 11:48
